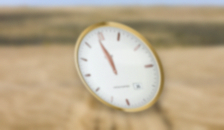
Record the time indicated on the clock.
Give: 11:59
